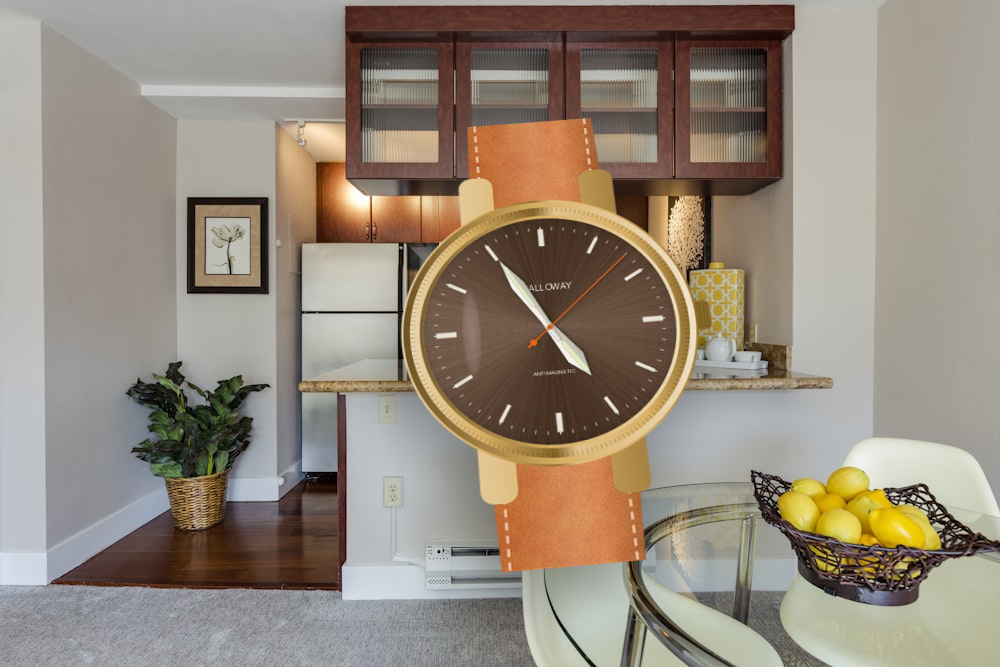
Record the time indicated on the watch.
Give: 4:55:08
